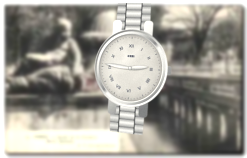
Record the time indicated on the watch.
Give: 2:46
